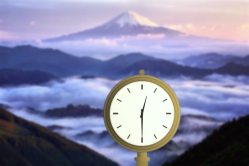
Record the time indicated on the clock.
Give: 12:30
